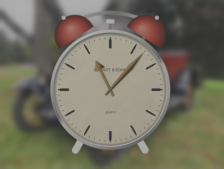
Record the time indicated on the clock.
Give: 11:07
